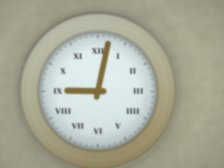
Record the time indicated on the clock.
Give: 9:02
